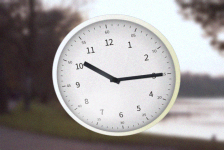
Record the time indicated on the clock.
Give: 10:15
